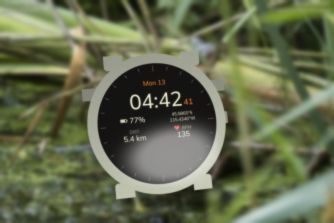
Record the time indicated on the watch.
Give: 4:42
